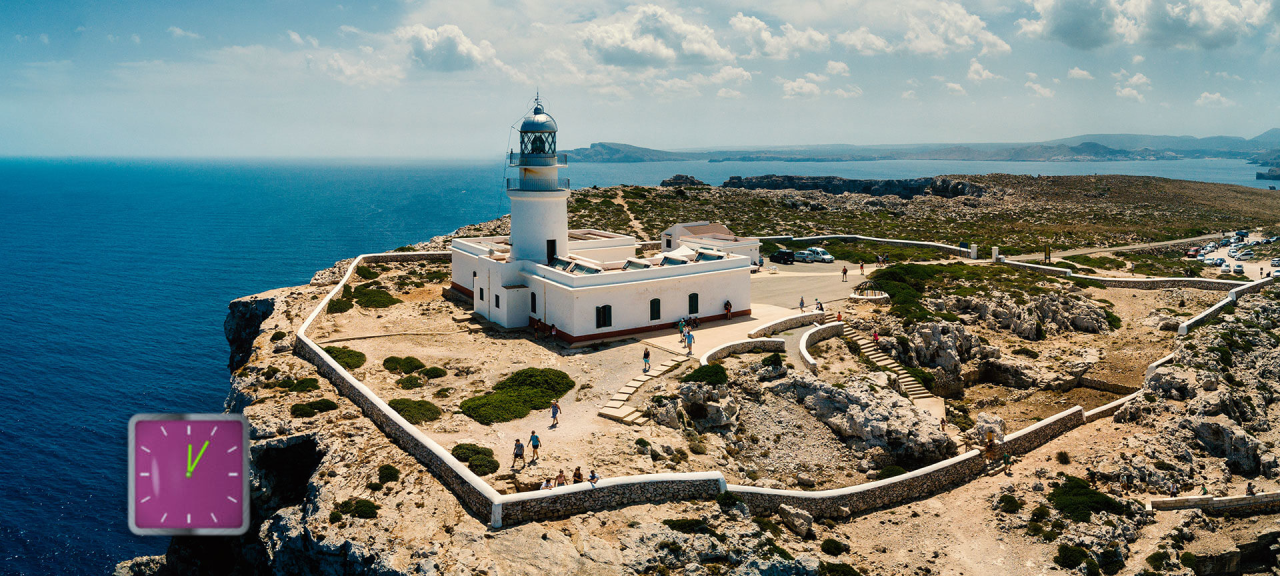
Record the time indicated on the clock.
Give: 12:05
